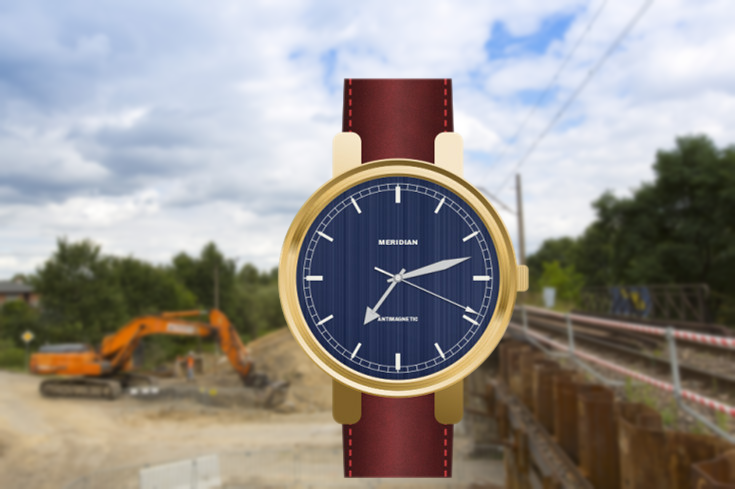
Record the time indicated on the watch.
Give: 7:12:19
